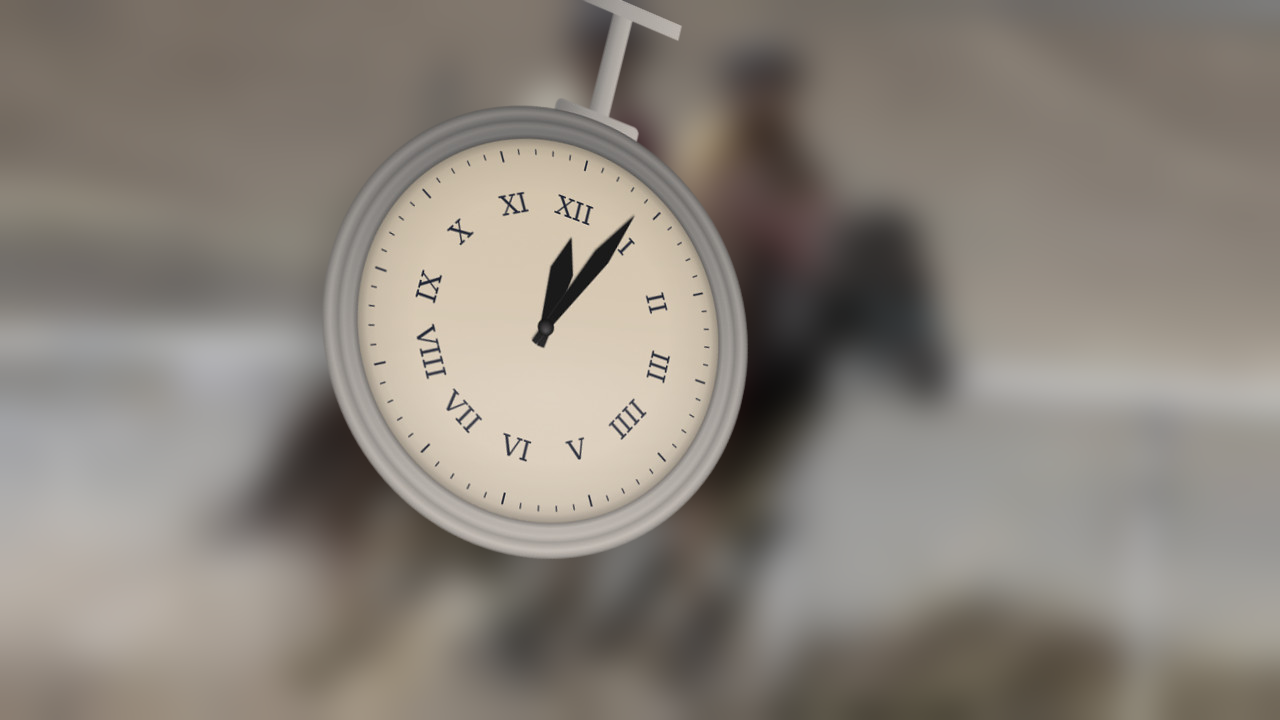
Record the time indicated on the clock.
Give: 12:04
